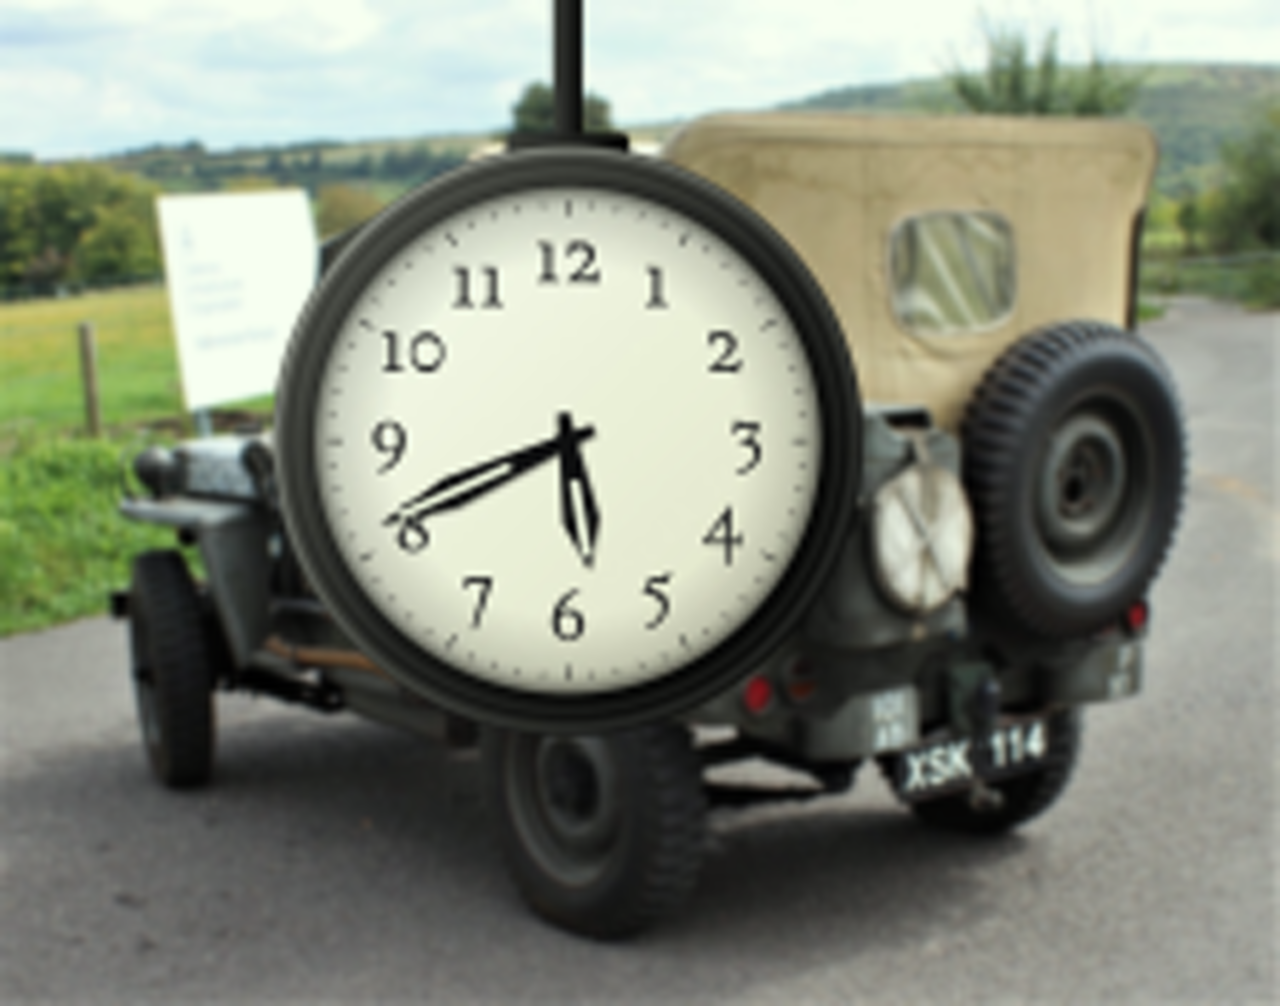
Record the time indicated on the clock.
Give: 5:41
